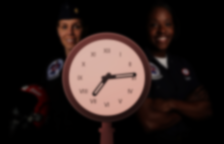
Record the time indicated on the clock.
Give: 7:14
